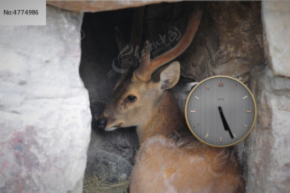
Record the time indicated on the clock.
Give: 5:26
